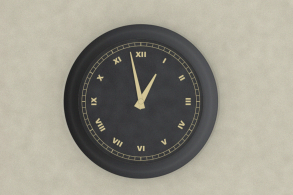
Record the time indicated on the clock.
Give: 12:58
